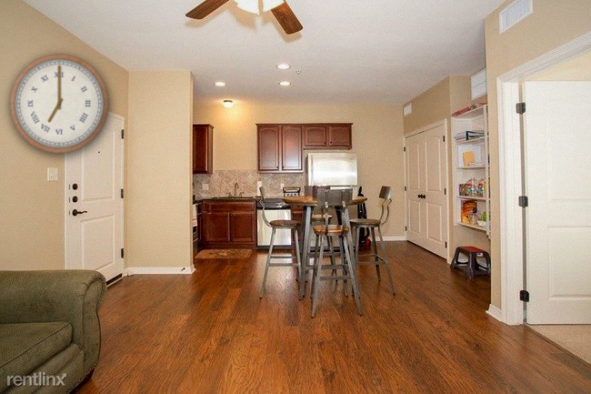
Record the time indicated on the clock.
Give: 7:00
